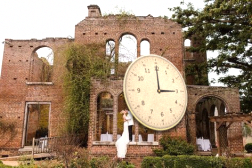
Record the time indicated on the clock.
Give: 3:00
